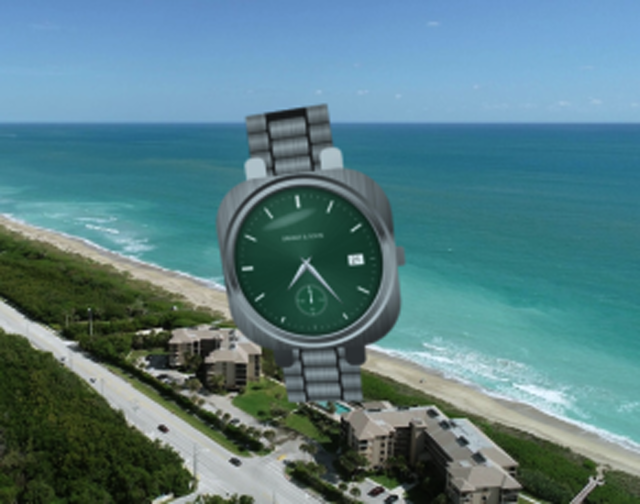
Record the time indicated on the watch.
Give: 7:24
